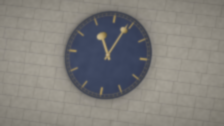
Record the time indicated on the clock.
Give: 11:04
